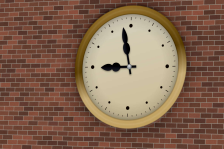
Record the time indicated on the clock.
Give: 8:58
